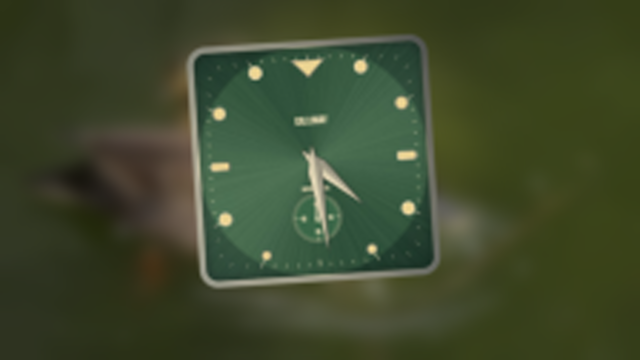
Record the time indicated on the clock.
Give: 4:29
